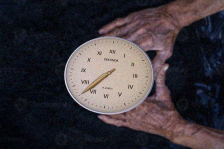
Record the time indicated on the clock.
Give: 7:37
